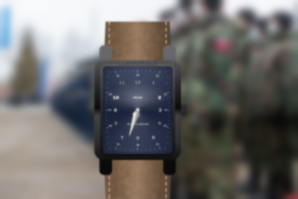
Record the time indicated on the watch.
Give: 6:33
